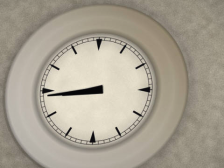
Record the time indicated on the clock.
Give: 8:44
